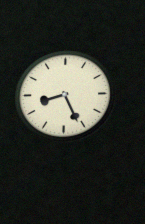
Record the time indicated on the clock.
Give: 8:26
